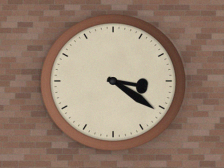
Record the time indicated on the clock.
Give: 3:21
